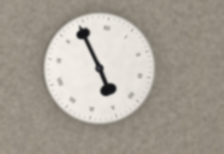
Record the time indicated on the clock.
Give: 4:54
